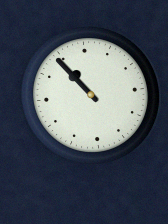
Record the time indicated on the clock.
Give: 10:54
